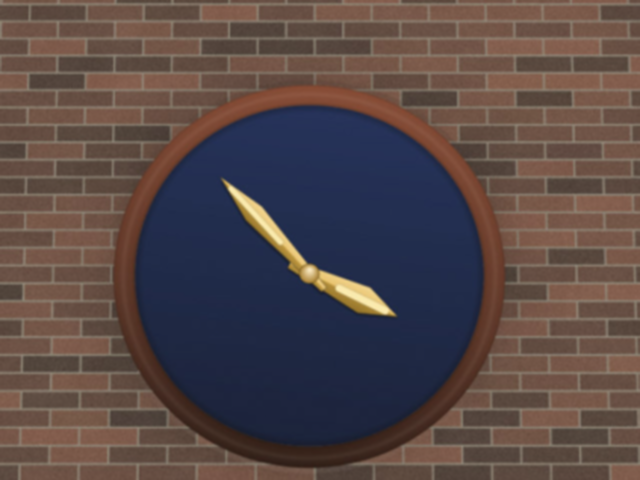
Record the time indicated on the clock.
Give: 3:53
